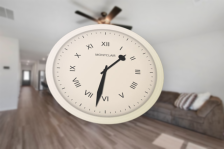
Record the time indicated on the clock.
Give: 1:32
